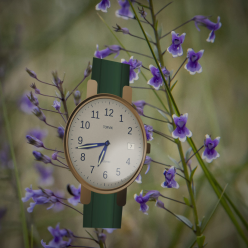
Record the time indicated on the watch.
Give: 6:43
